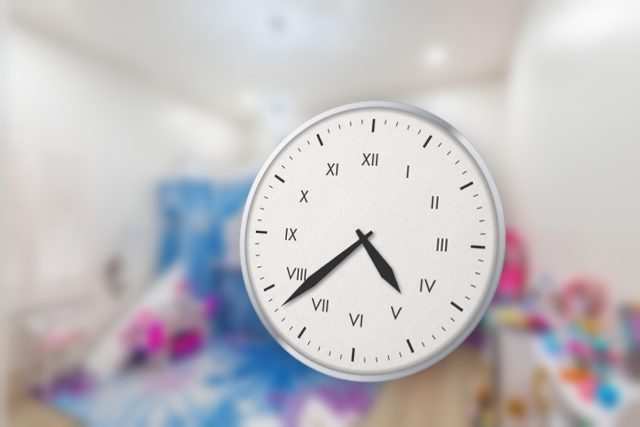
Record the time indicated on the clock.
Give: 4:38
